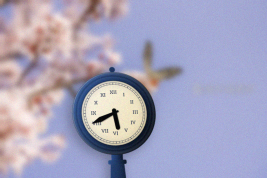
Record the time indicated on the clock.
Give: 5:41
